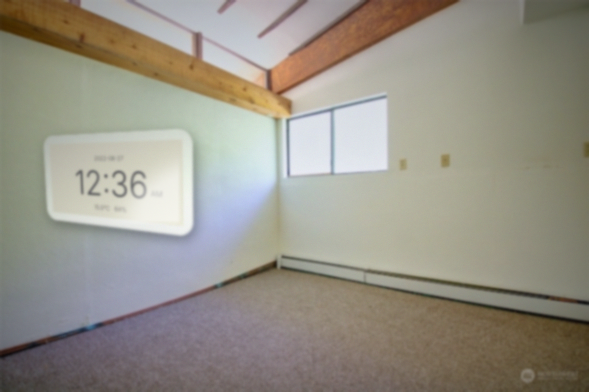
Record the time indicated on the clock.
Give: 12:36
